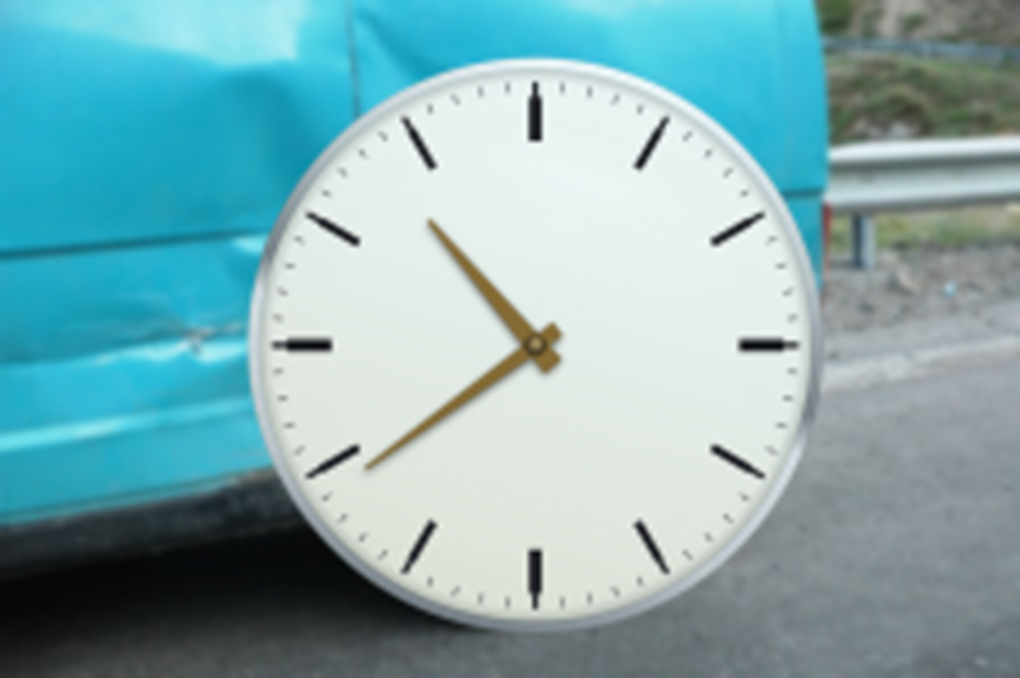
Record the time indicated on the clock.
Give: 10:39
